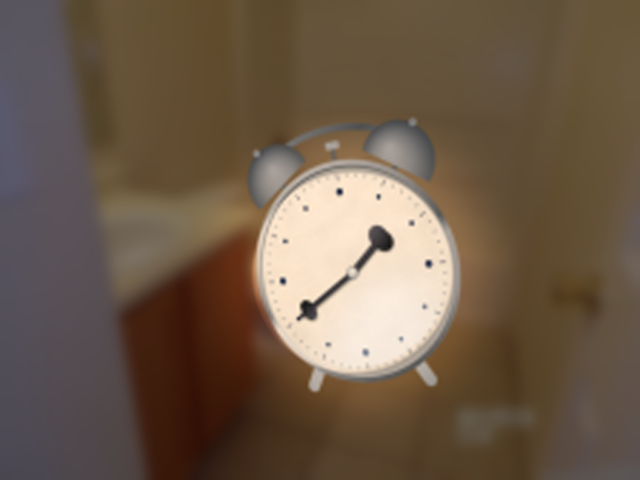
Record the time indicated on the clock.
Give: 1:40
